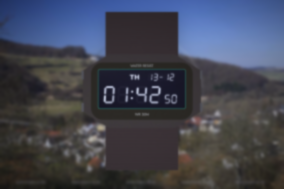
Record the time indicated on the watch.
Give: 1:42
